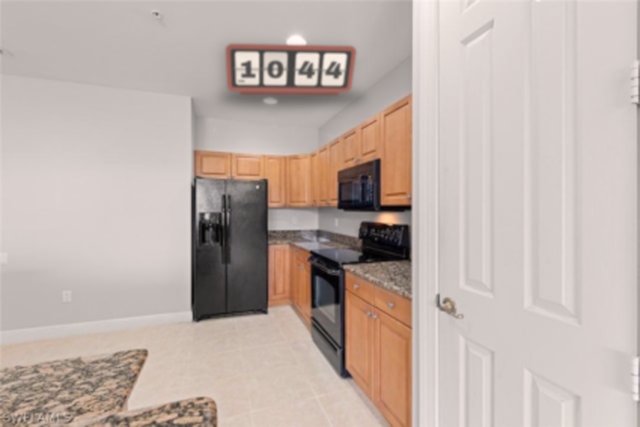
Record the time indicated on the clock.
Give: 10:44
